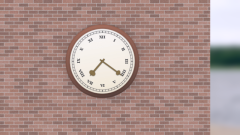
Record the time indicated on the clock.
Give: 7:21
